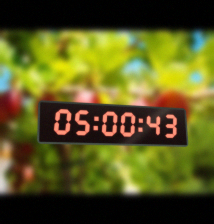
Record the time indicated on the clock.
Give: 5:00:43
